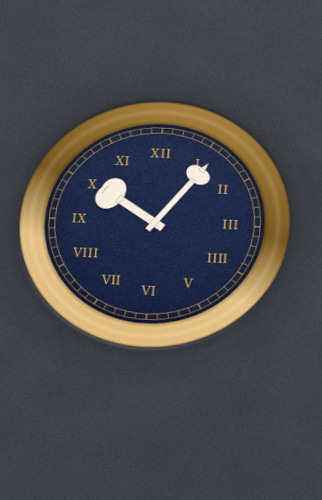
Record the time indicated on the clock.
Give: 10:06
